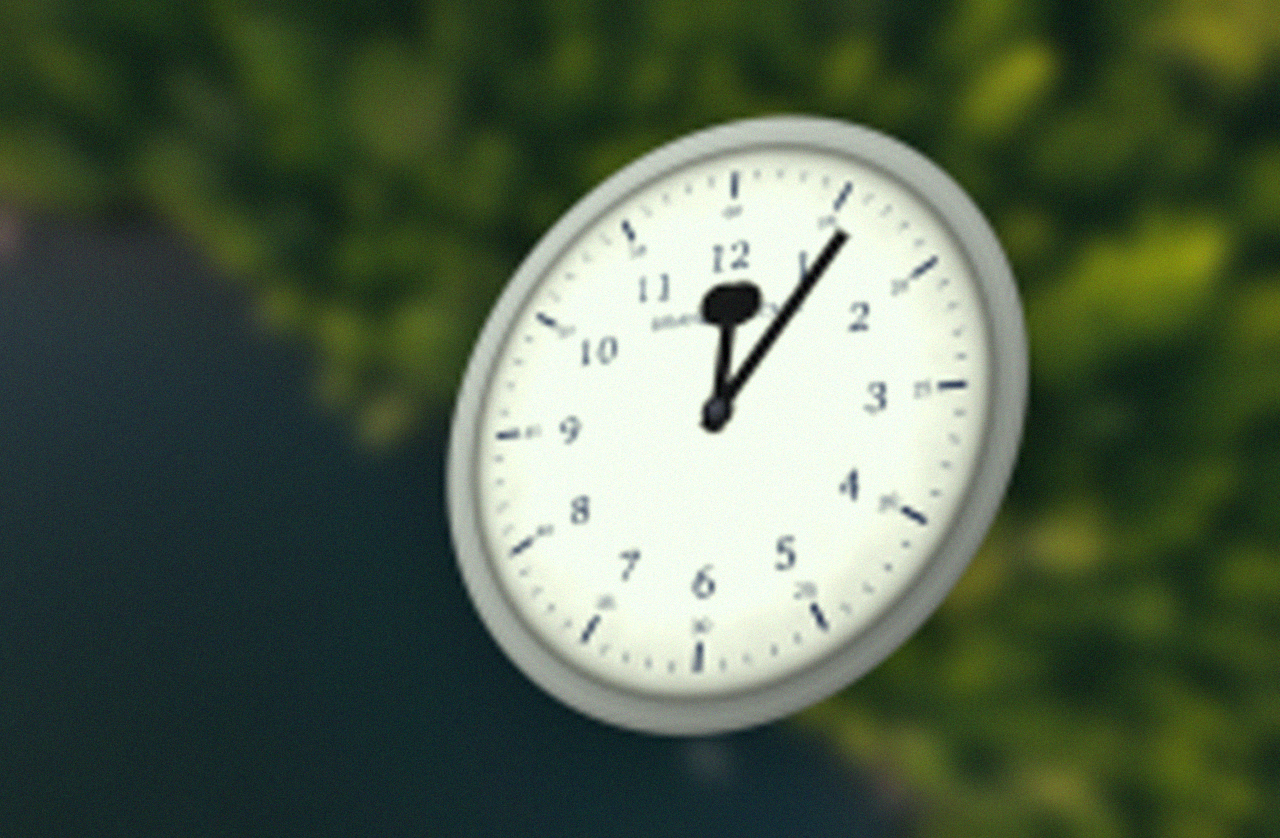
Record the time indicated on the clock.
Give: 12:06
